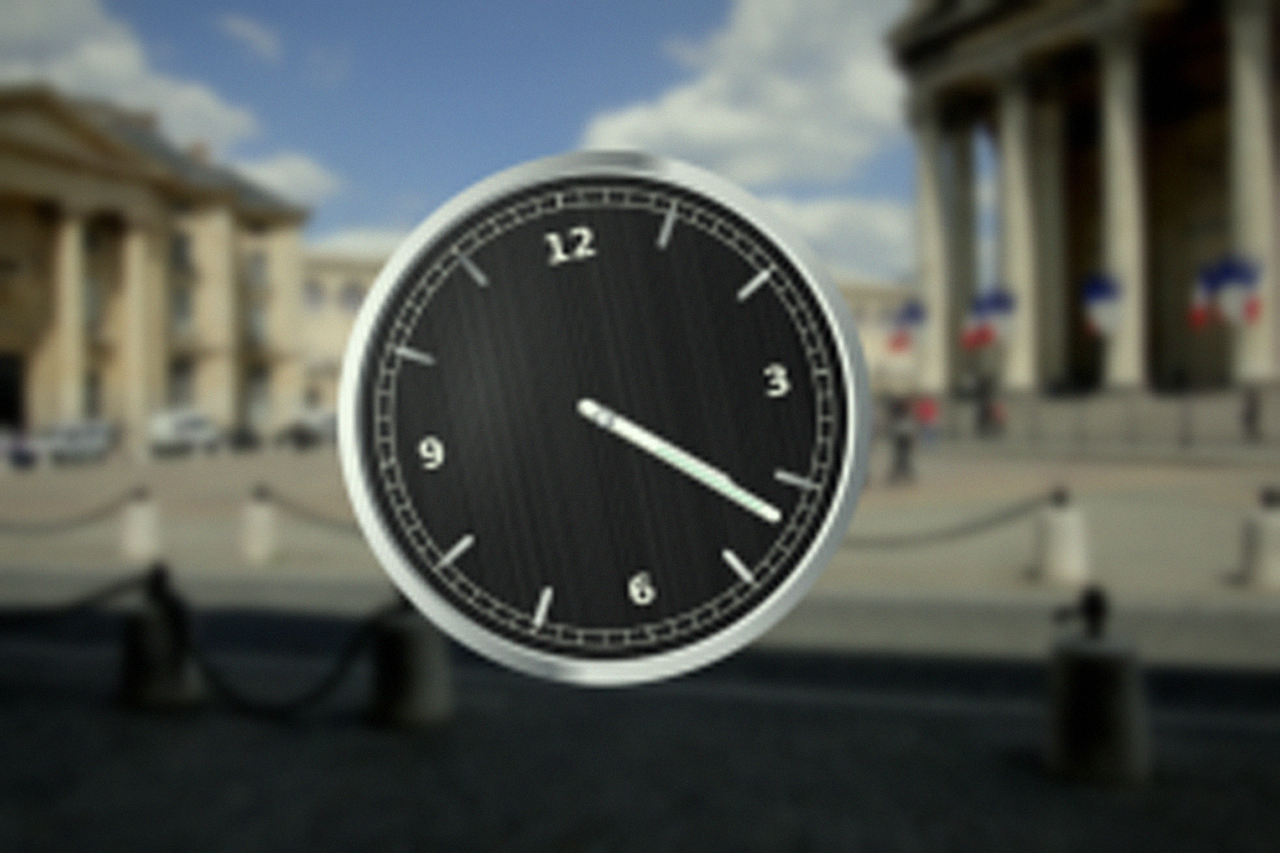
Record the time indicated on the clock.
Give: 4:22
